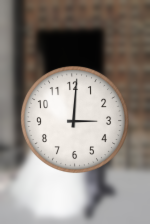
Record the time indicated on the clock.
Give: 3:01
